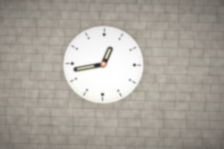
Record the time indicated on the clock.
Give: 12:43
